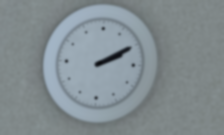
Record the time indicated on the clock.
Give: 2:10
